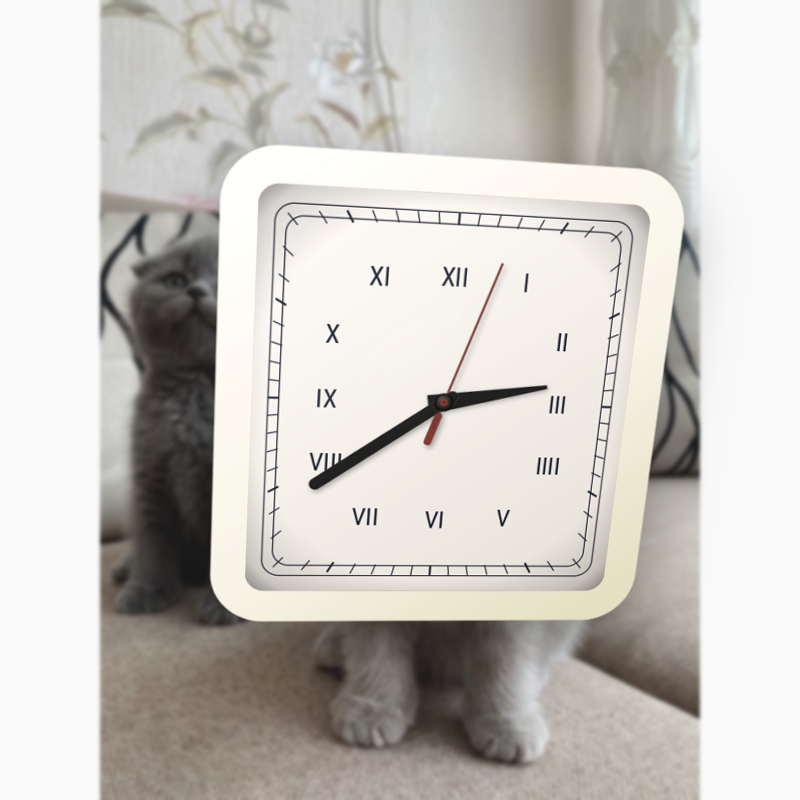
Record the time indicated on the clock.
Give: 2:39:03
